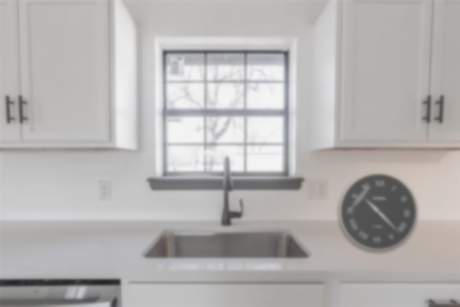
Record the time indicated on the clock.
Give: 10:22
